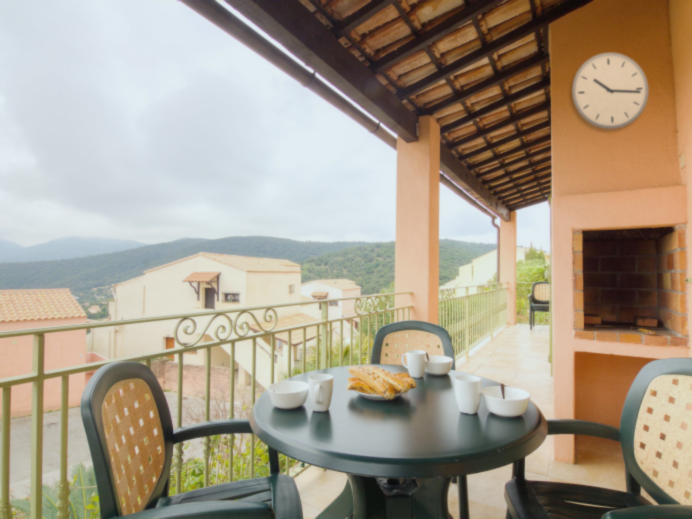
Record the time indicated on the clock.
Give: 10:16
